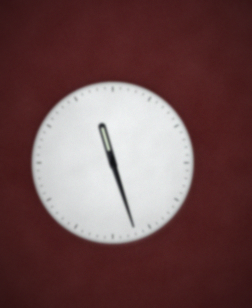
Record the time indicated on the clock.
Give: 11:27
